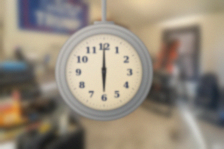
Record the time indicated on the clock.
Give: 6:00
